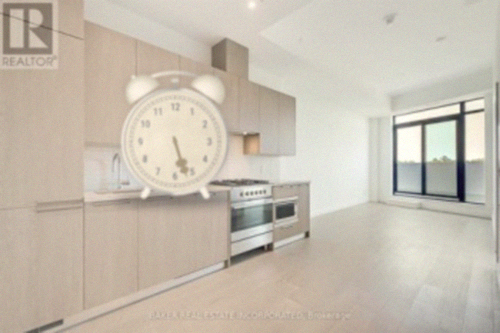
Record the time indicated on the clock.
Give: 5:27
